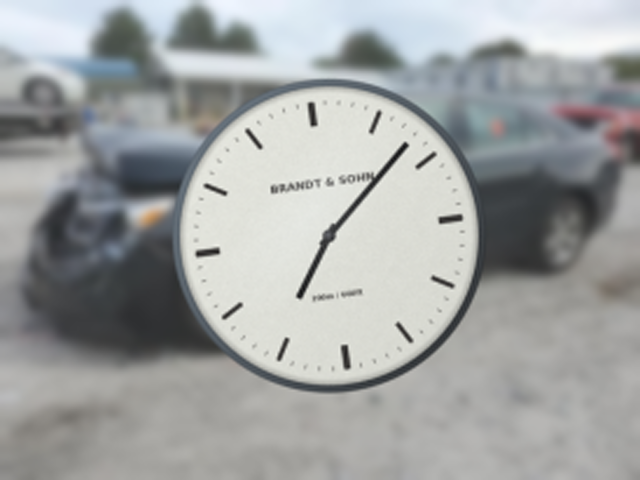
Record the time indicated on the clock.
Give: 7:08
